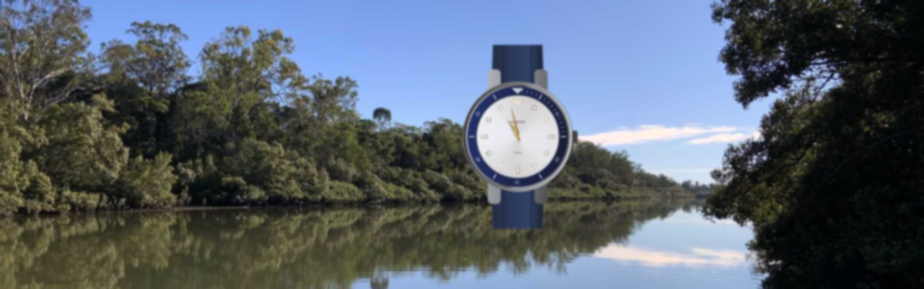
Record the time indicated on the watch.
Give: 10:58
